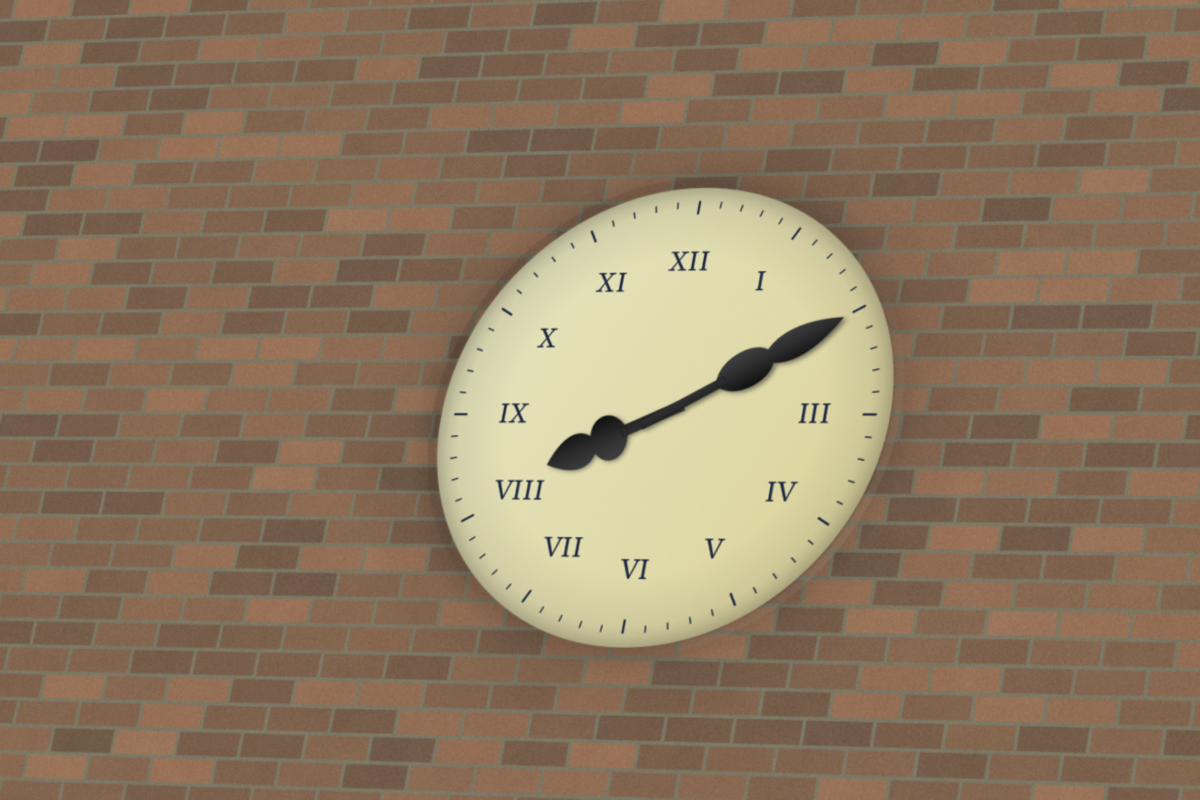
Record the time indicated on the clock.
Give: 8:10
